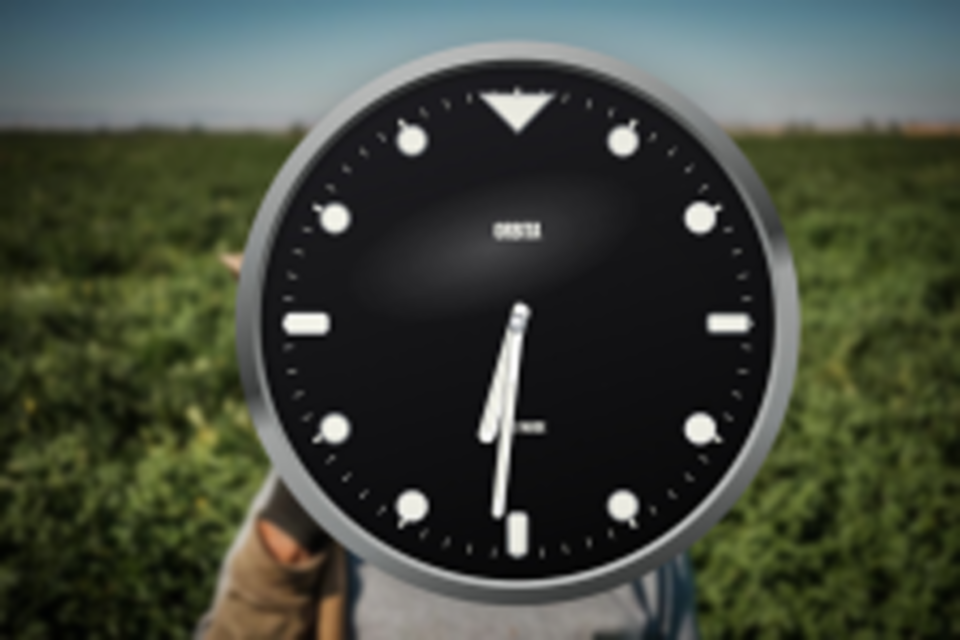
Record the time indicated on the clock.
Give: 6:31
